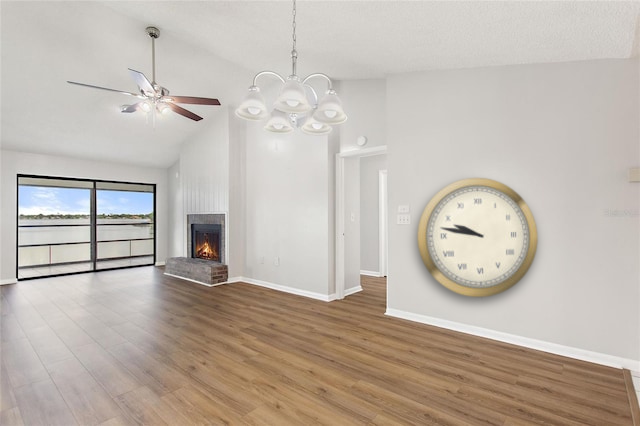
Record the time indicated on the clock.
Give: 9:47
